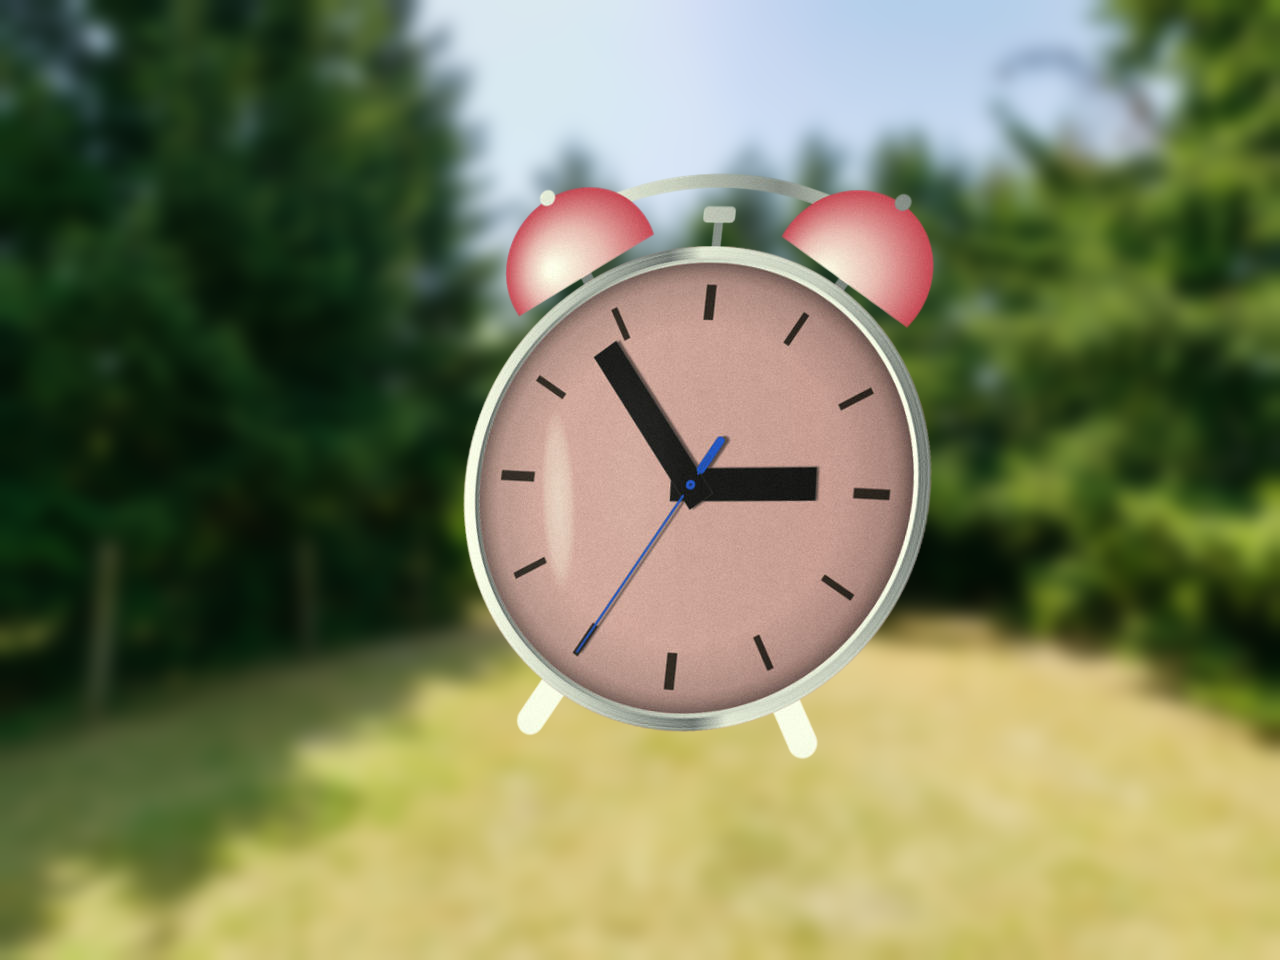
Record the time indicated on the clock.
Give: 2:53:35
